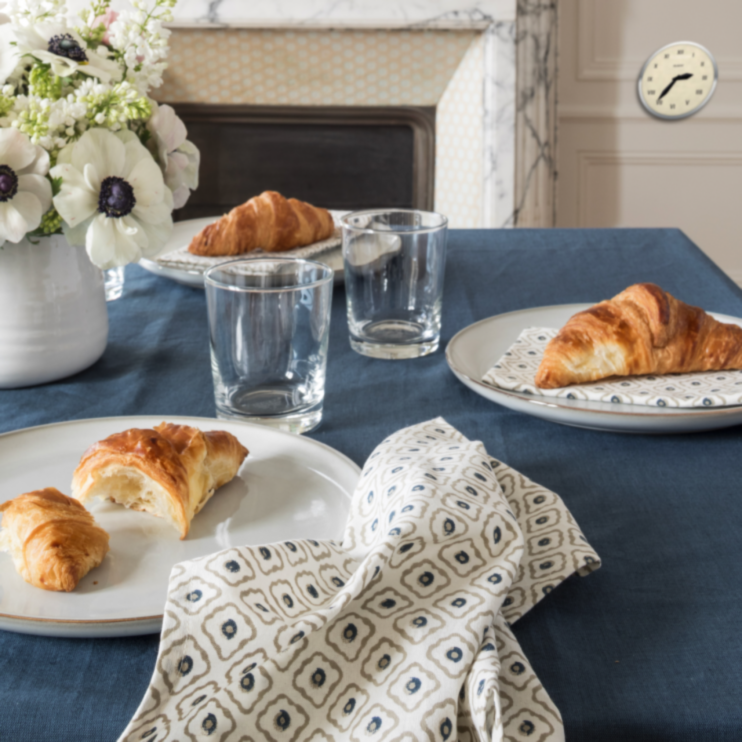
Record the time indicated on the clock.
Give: 2:36
